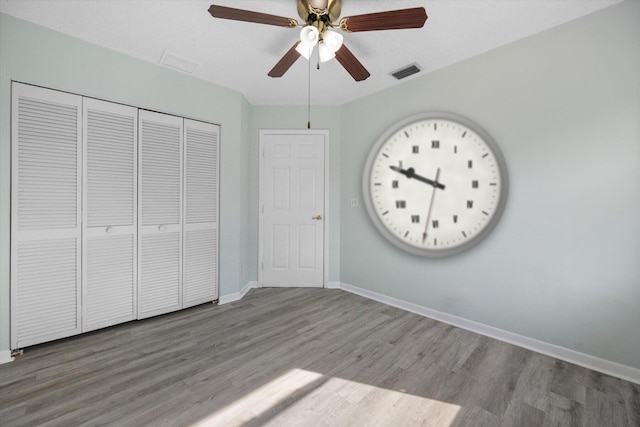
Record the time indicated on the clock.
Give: 9:48:32
